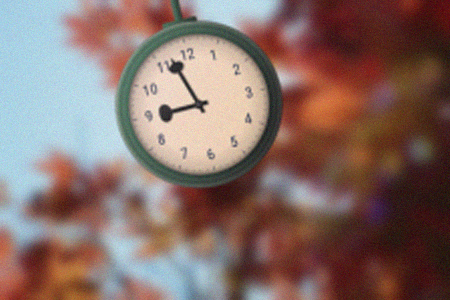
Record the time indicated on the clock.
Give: 8:57
